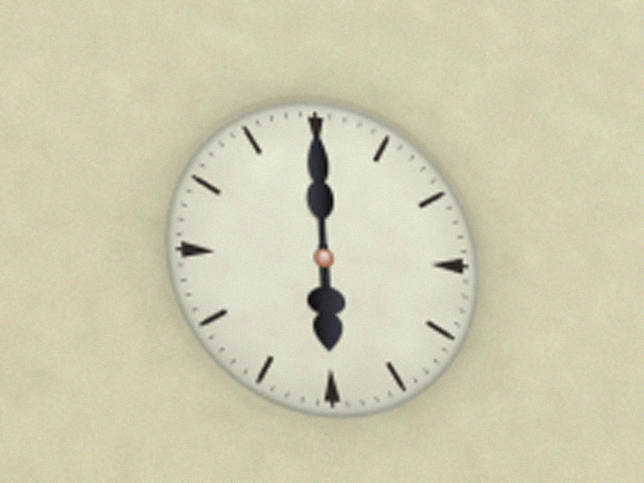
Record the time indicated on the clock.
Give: 6:00
